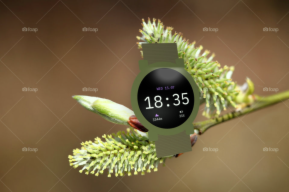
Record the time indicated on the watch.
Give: 18:35
